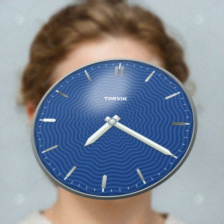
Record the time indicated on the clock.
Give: 7:20
